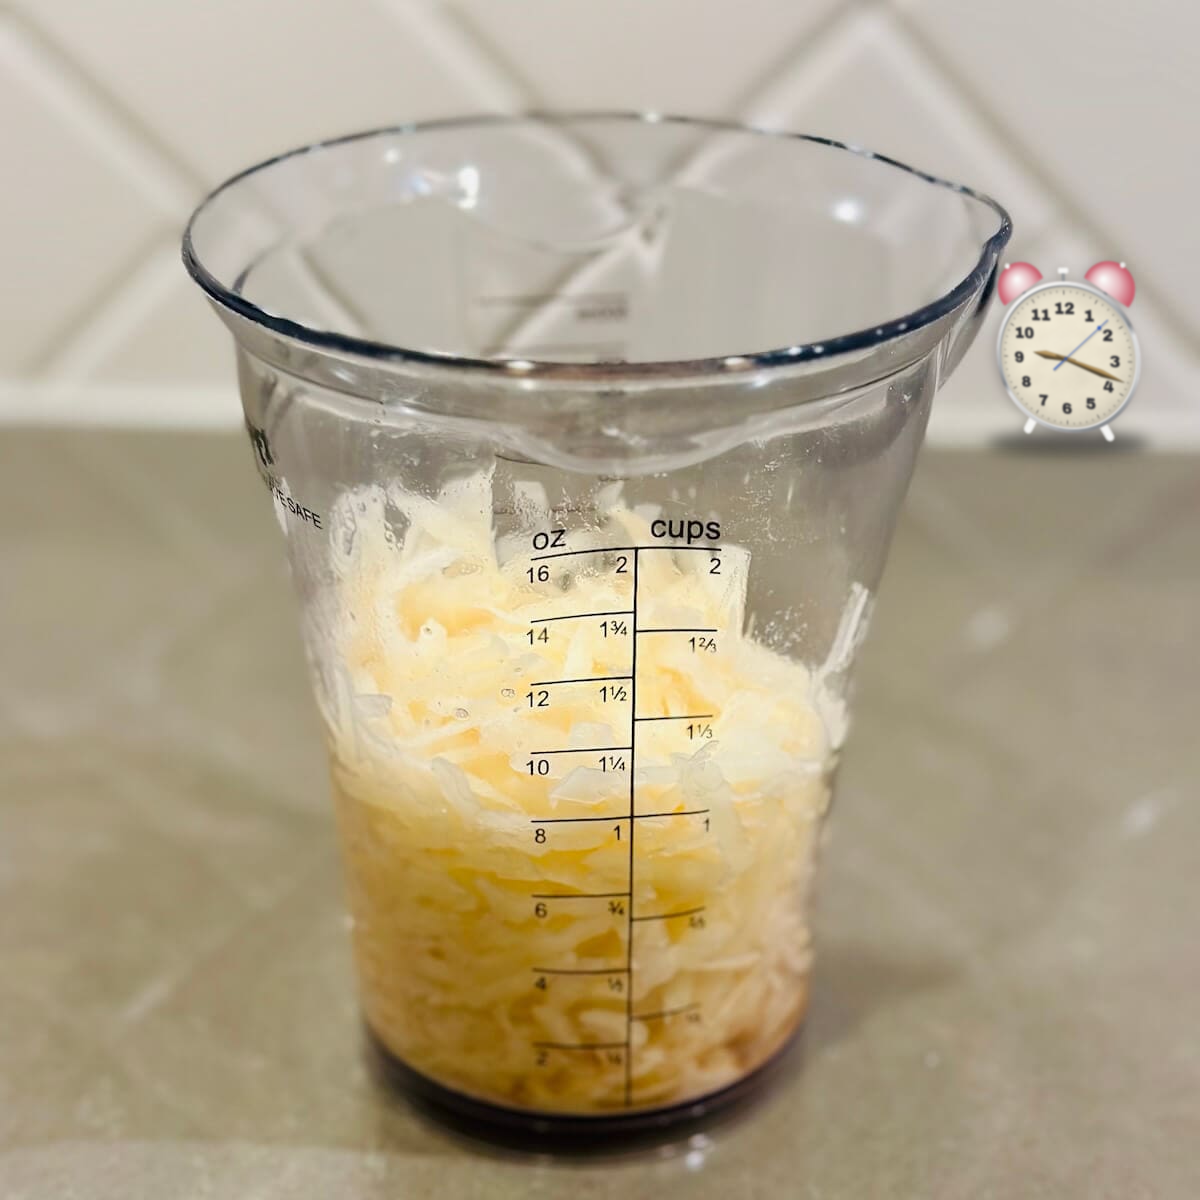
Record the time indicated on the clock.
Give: 9:18:08
